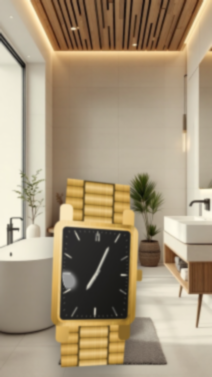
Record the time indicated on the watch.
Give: 7:04
